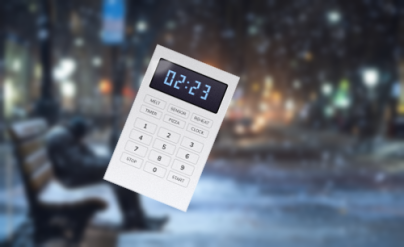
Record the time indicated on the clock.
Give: 2:23
